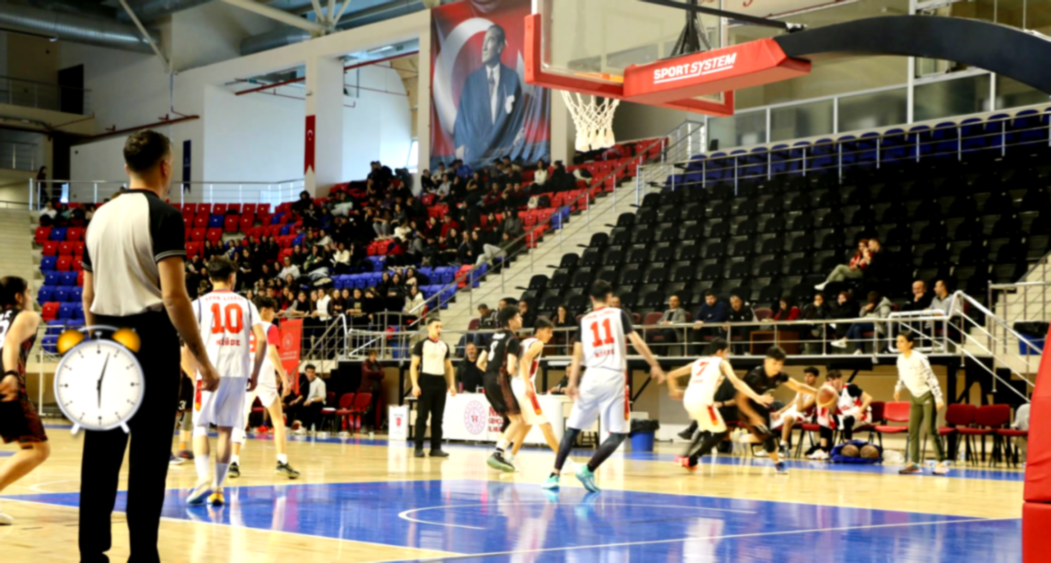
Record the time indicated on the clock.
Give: 6:03
